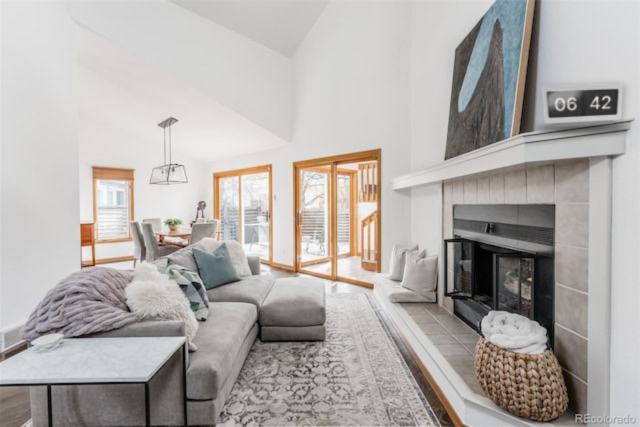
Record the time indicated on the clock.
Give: 6:42
